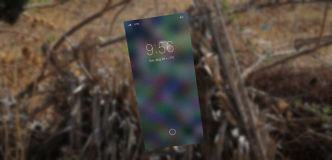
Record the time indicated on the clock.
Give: 9:56
